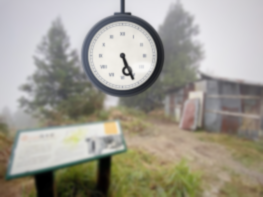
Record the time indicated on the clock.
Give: 5:26
